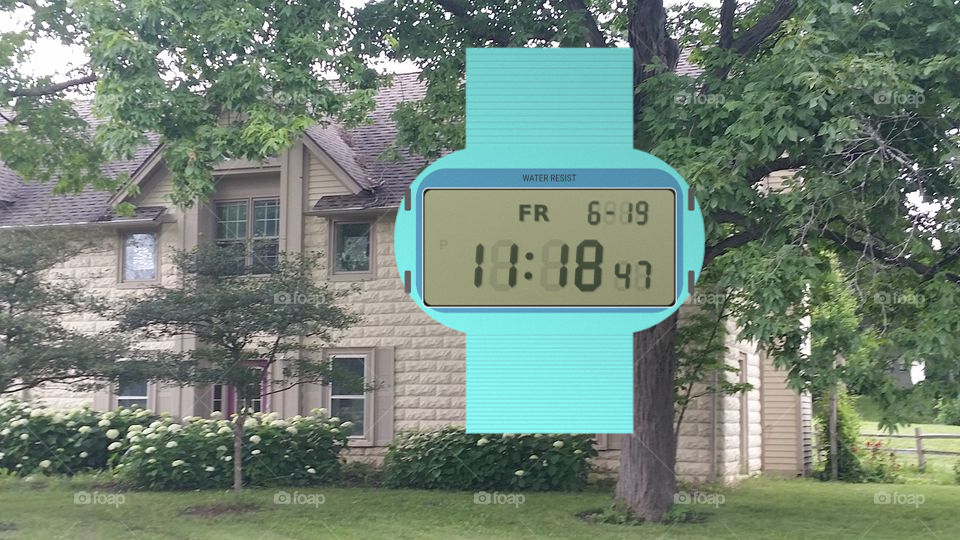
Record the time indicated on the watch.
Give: 11:18:47
